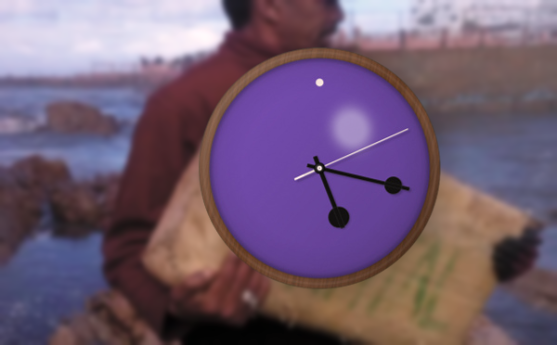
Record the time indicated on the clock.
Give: 5:17:11
